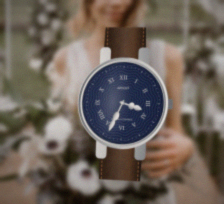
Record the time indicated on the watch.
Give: 3:34
